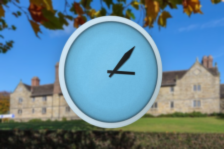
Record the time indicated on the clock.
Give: 3:07
